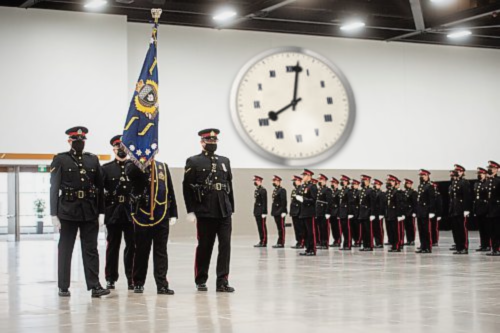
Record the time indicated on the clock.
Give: 8:02
